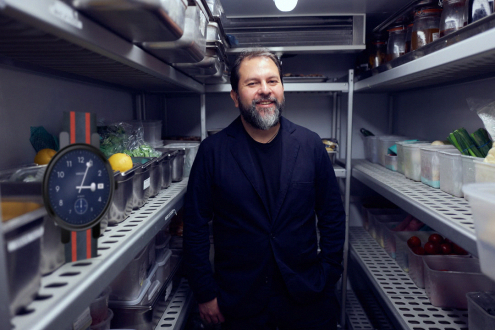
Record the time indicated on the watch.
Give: 3:04
